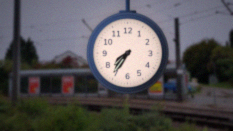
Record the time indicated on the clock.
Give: 7:36
